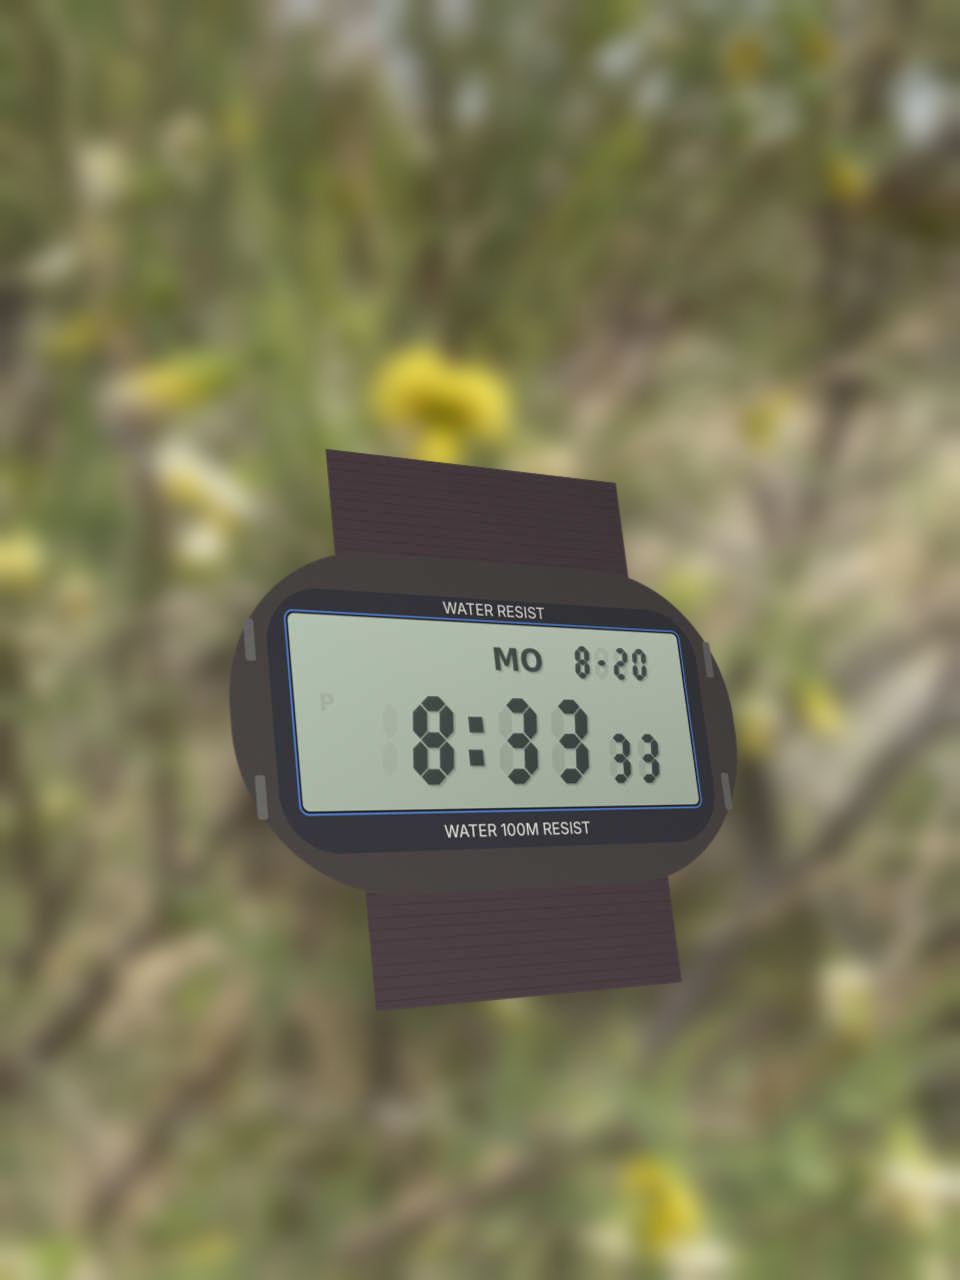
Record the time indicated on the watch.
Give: 8:33:33
